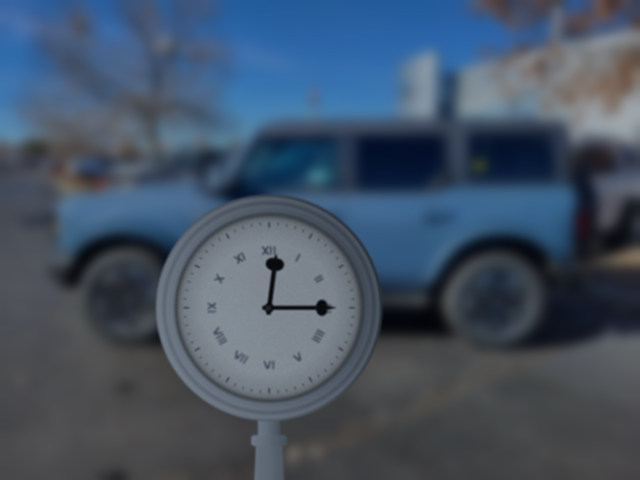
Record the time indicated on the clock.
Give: 12:15
